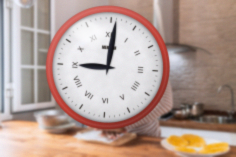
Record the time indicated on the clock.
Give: 9:01
